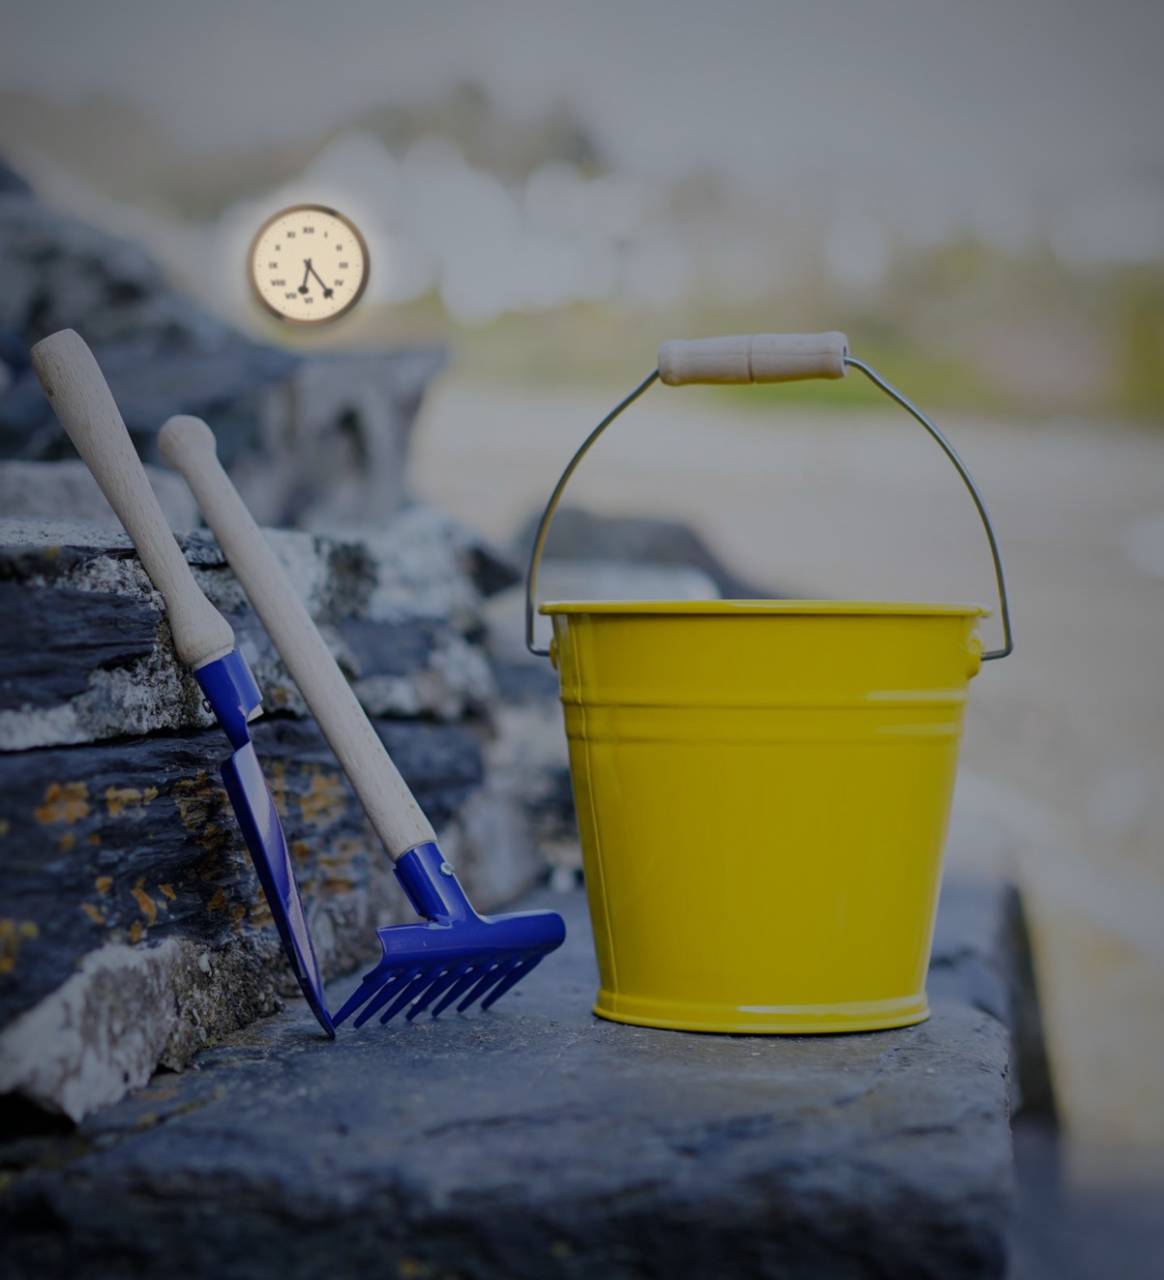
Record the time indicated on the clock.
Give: 6:24
